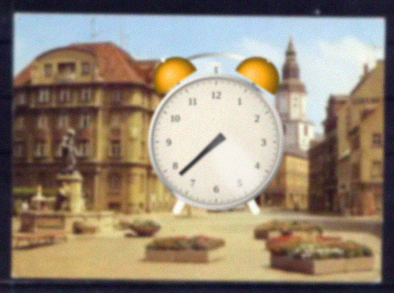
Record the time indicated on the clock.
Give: 7:38
